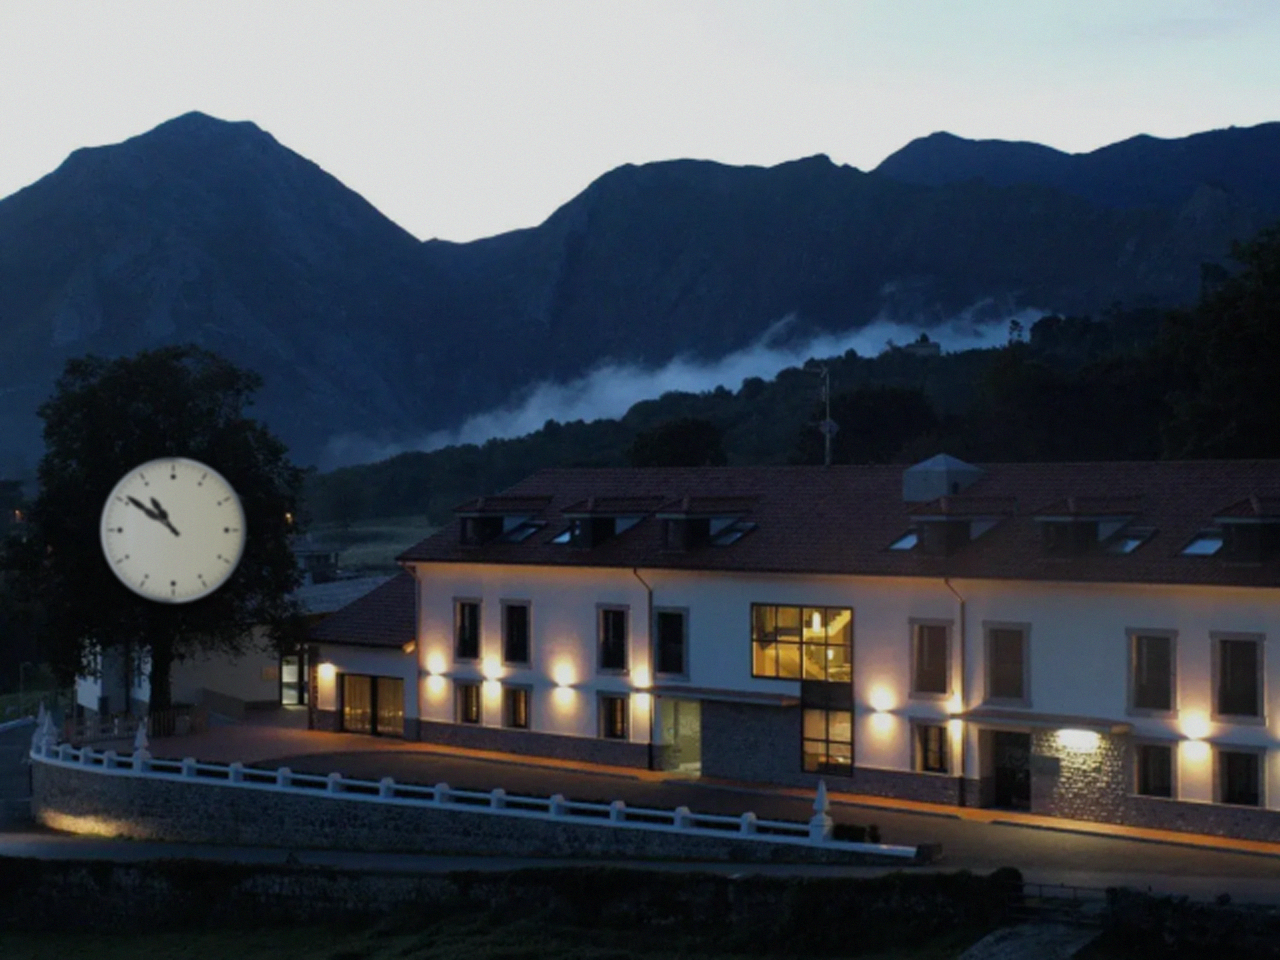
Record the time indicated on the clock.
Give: 10:51
